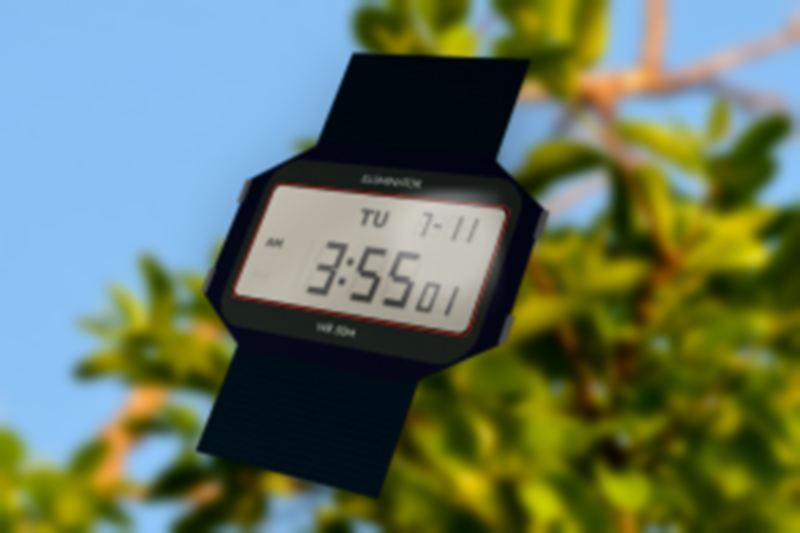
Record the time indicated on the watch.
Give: 3:55:01
